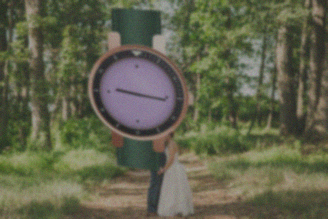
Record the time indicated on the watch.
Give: 9:16
